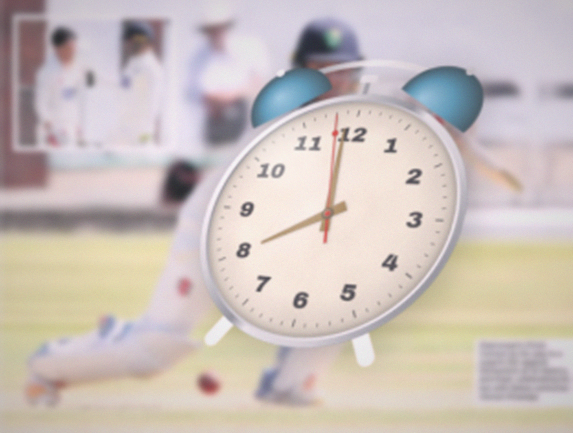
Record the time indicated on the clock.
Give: 7:58:58
